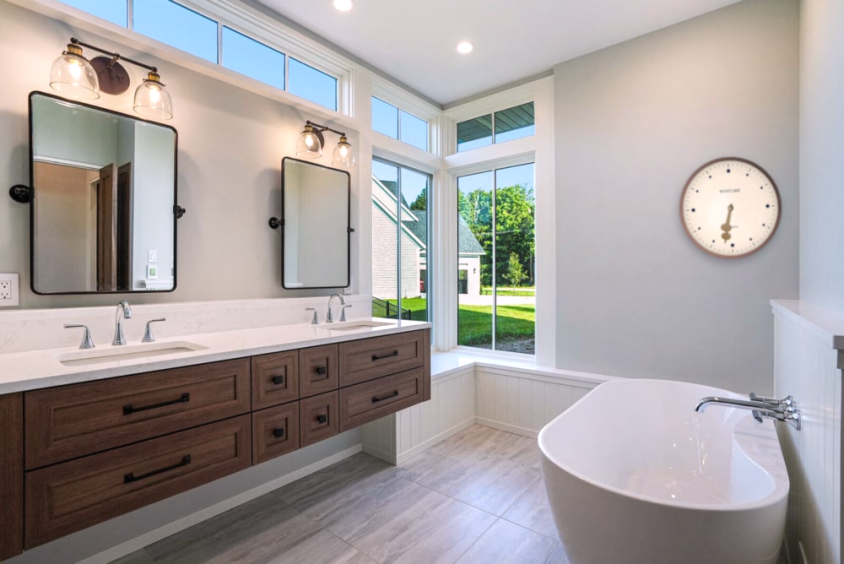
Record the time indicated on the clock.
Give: 6:32
